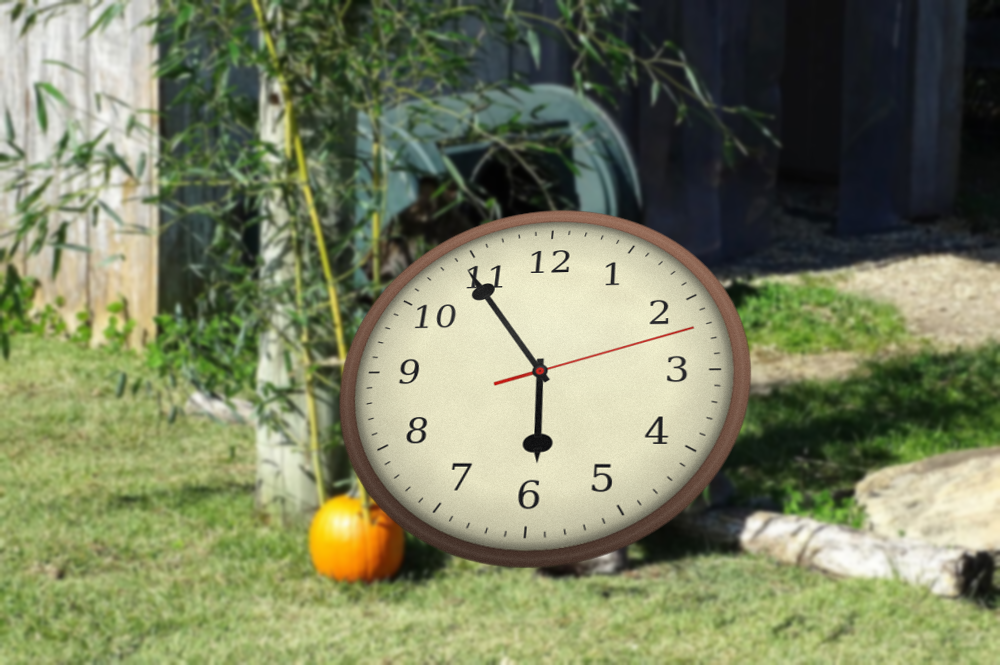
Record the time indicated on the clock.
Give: 5:54:12
